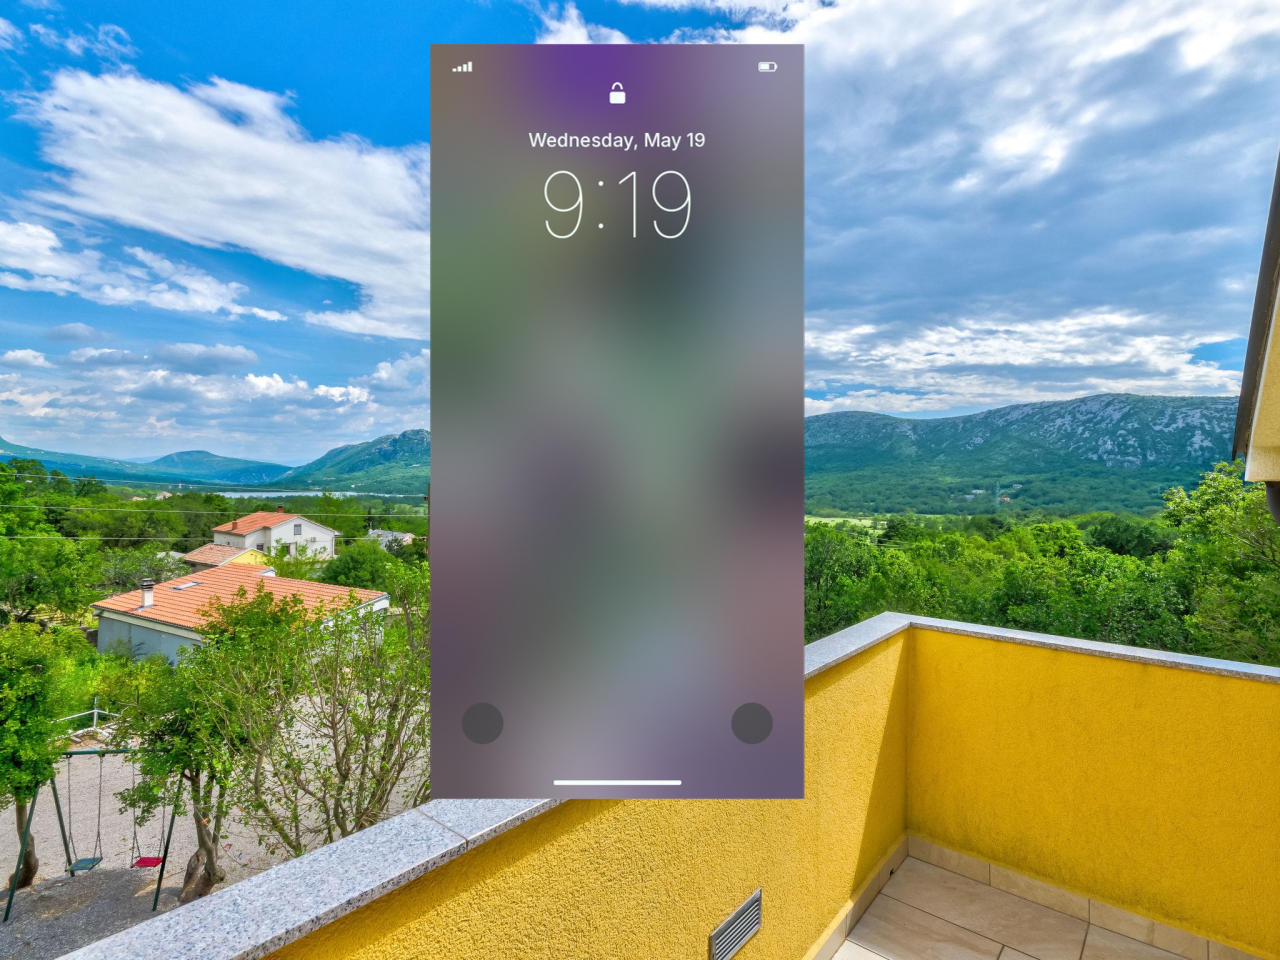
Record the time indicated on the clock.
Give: 9:19
